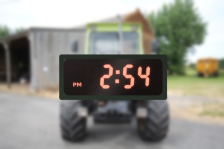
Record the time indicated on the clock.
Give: 2:54
